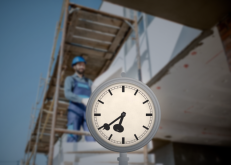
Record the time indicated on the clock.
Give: 6:39
